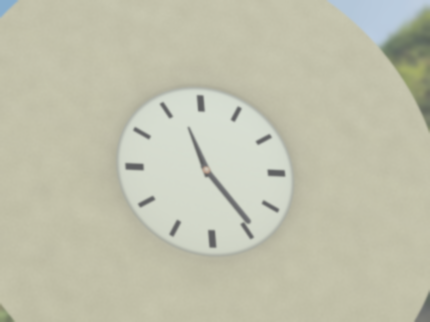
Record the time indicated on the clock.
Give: 11:24
